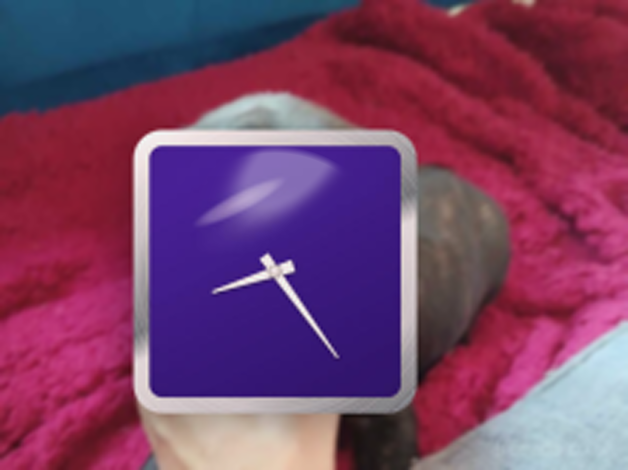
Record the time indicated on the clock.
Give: 8:24
